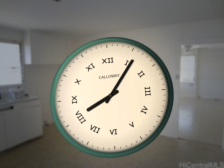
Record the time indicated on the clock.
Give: 8:06
